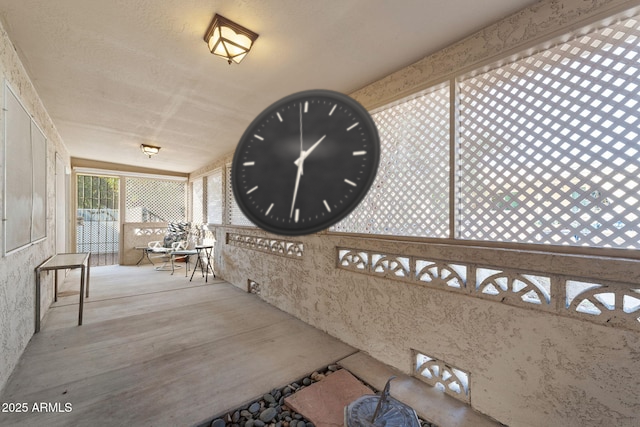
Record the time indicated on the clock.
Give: 1:30:59
